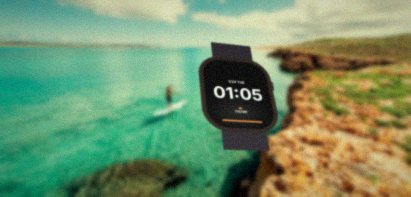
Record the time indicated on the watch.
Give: 1:05
